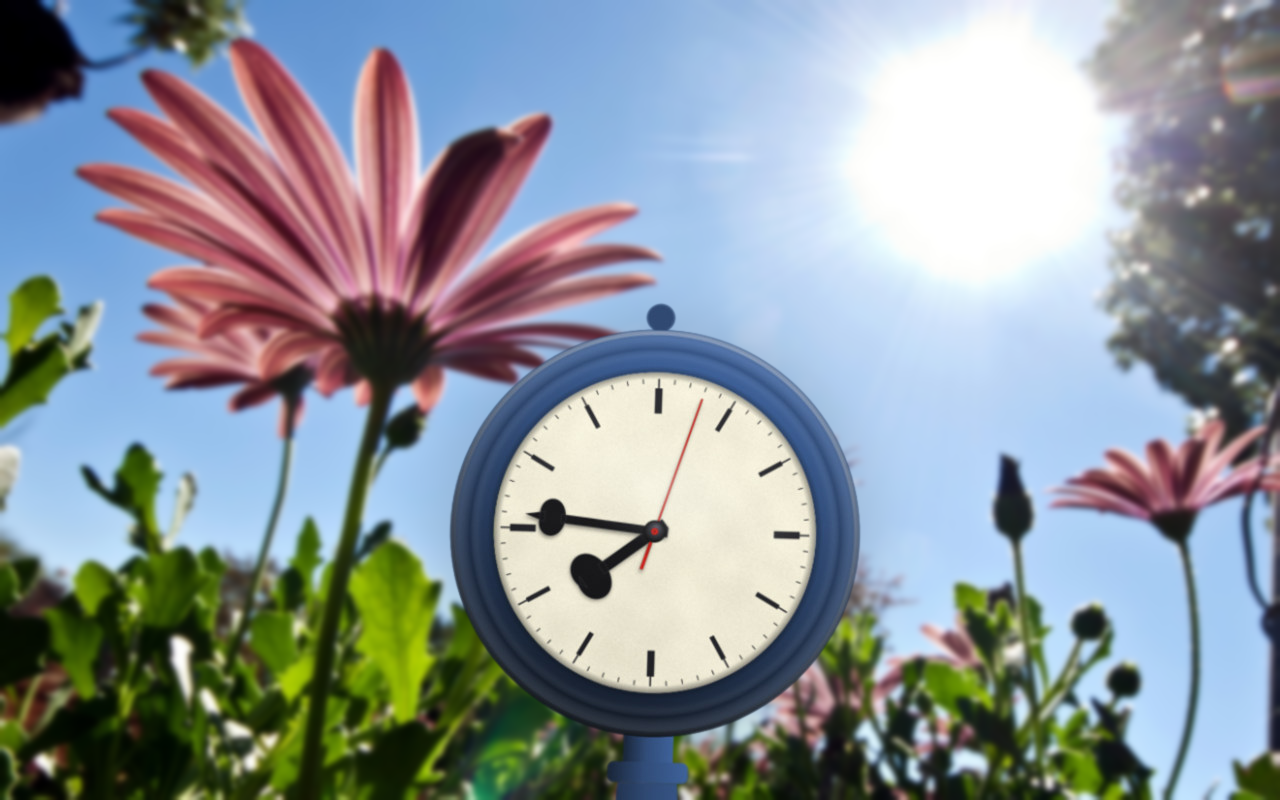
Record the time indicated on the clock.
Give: 7:46:03
